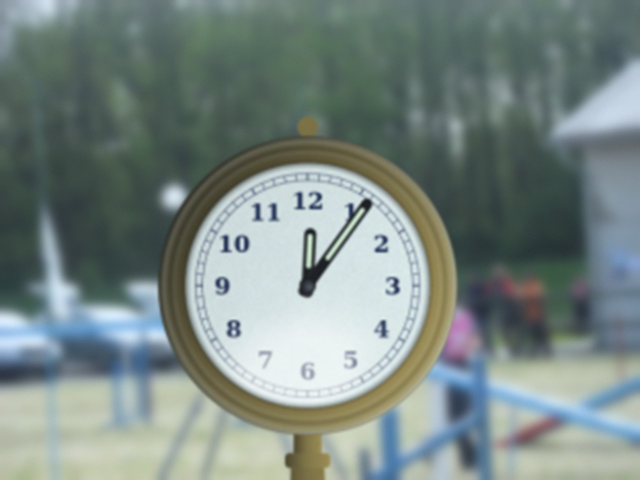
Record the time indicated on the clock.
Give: 12:06
